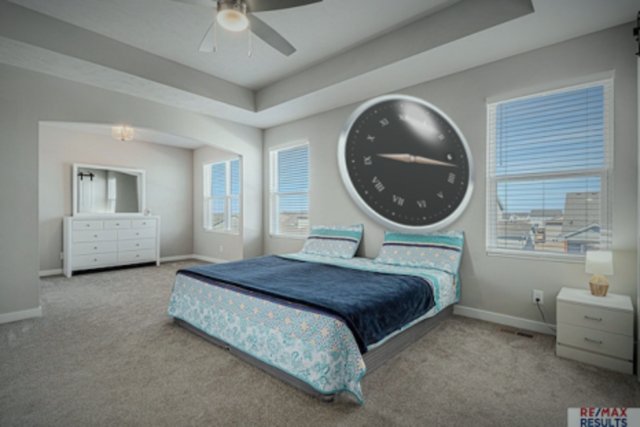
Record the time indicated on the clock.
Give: 9:17
